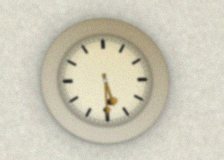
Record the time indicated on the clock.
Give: 5:30
